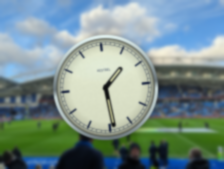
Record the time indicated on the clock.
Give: 1:29
